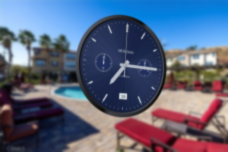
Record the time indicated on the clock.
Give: 7:15
